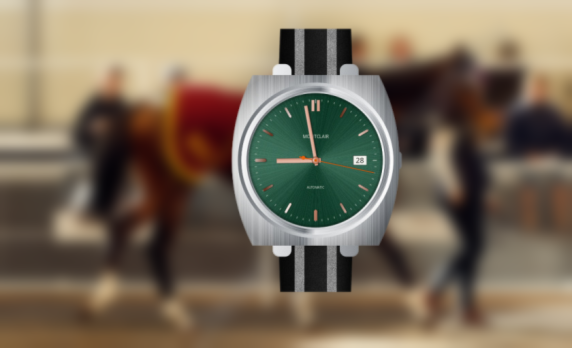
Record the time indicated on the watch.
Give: 8:58:17
